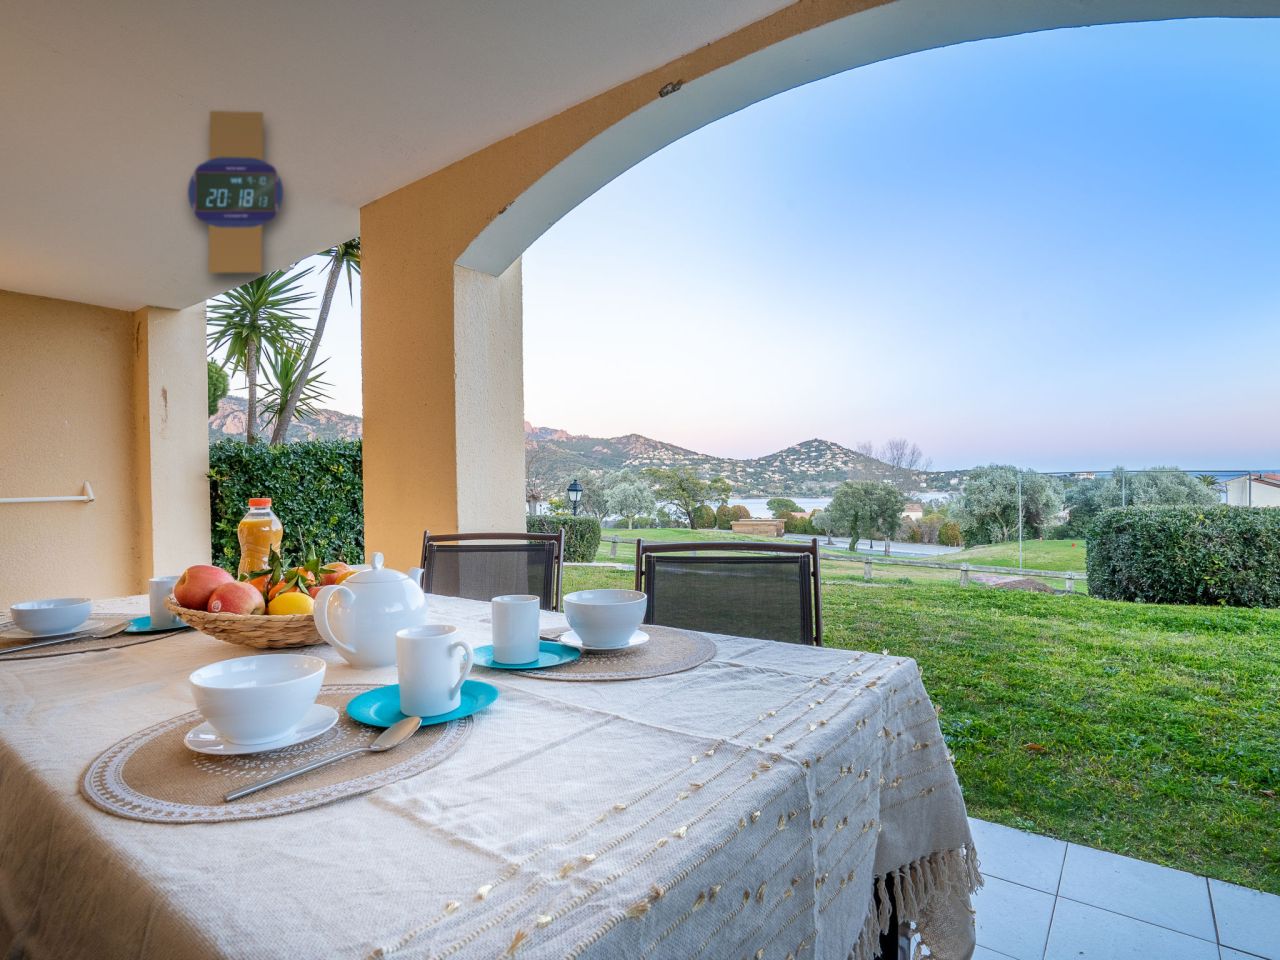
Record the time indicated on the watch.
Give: 20:18
